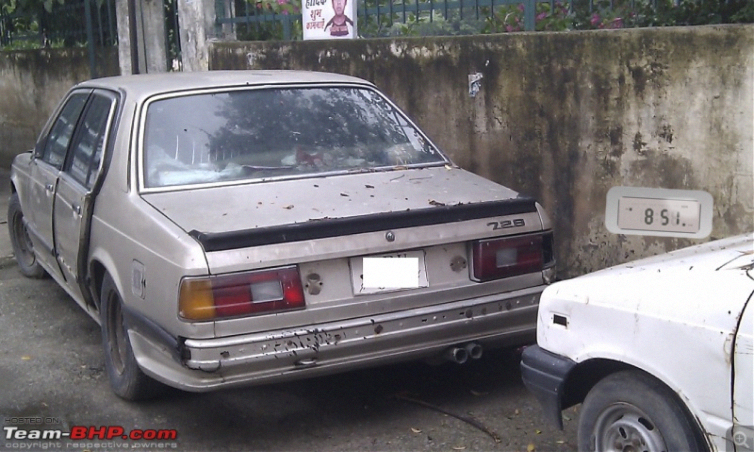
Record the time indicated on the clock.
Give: 8:51
